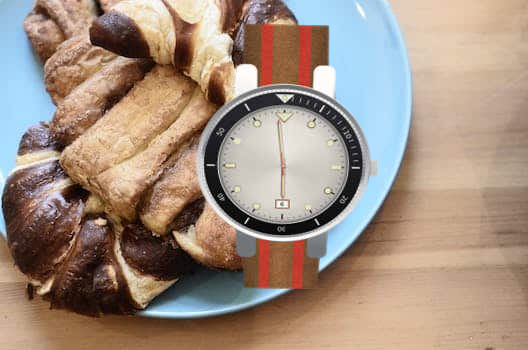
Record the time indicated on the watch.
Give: 5:59
